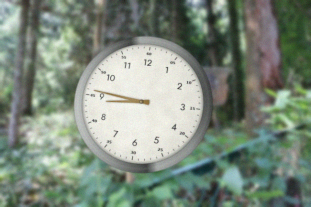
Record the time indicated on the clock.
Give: 8:46
